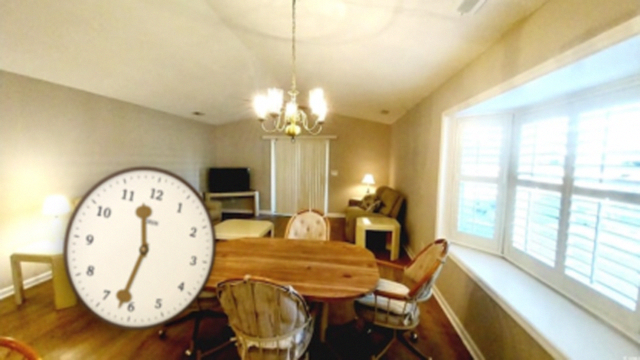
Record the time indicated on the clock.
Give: 11:32
